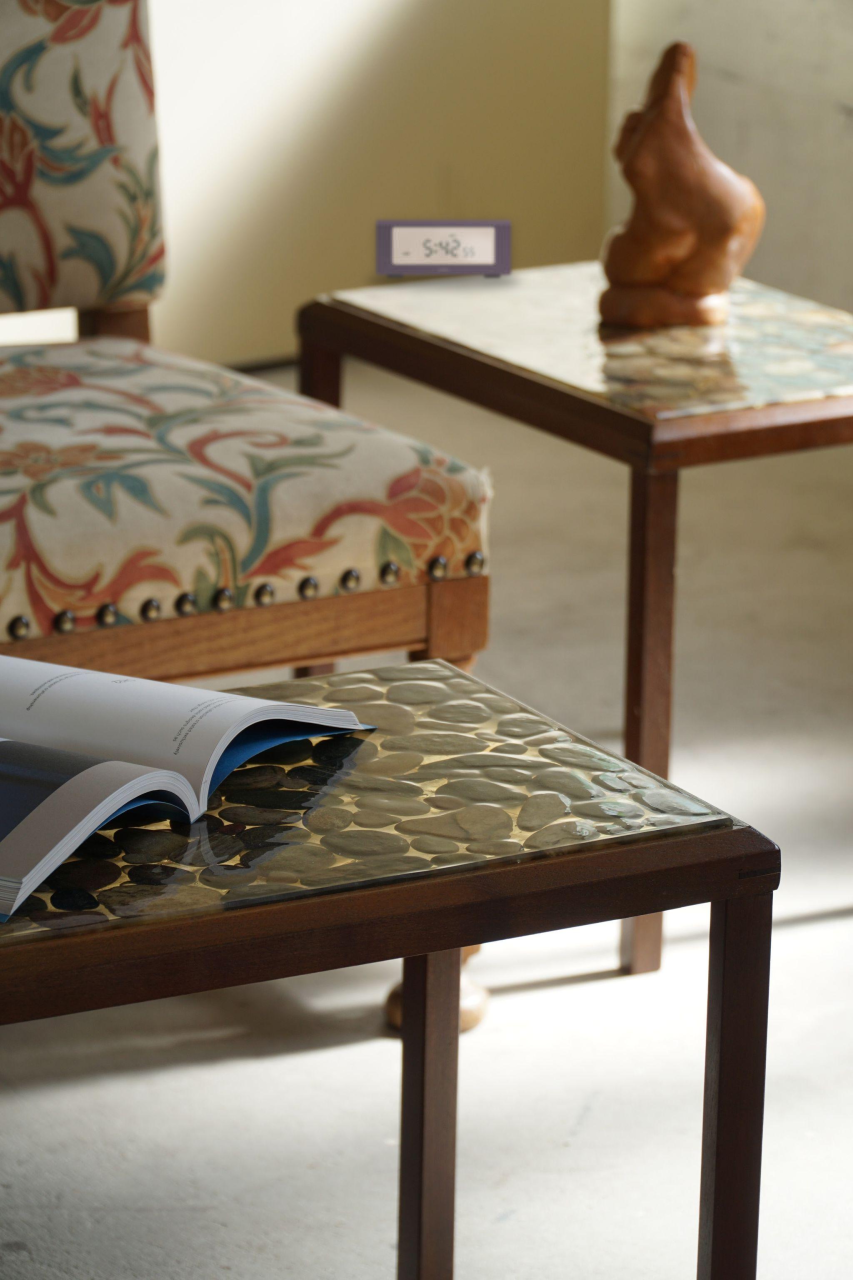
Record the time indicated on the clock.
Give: 5:42
